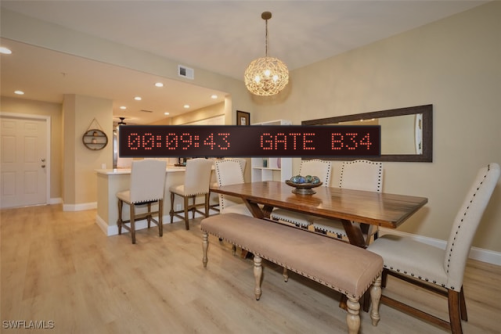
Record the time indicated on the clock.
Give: 0:09:43
